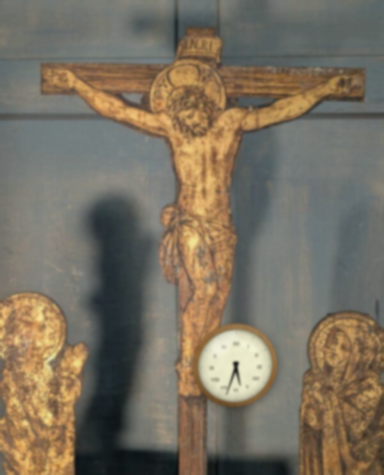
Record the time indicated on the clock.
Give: 5:33
